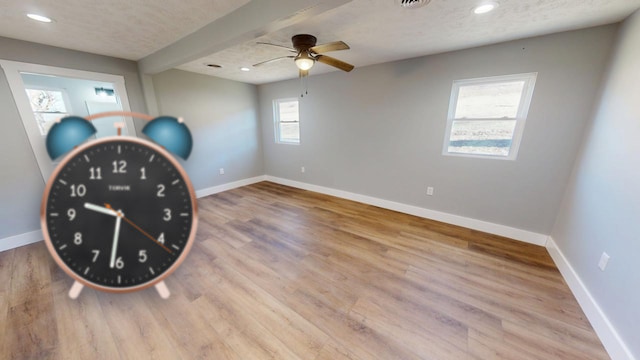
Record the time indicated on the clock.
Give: 9:31:21
